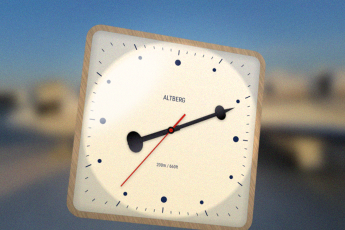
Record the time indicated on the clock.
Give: 8:10:36
